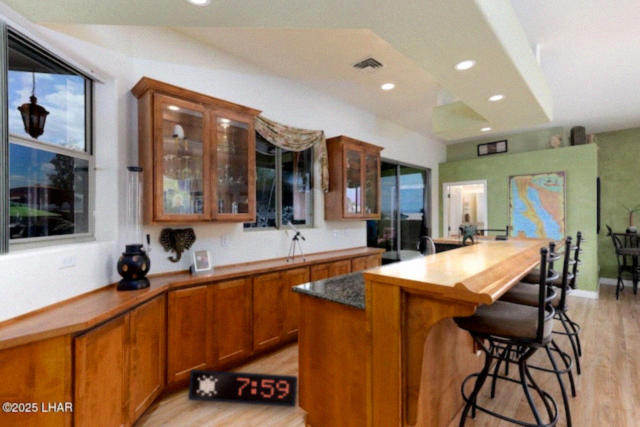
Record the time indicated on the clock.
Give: 7:59
